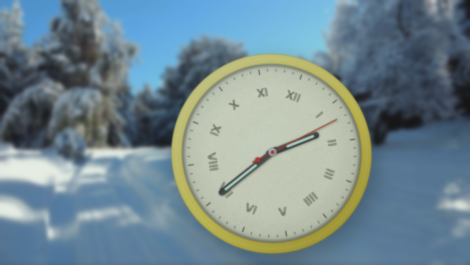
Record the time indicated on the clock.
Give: 1:35:07
